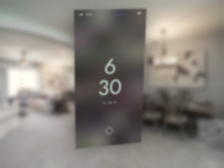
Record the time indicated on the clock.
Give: 6:30
